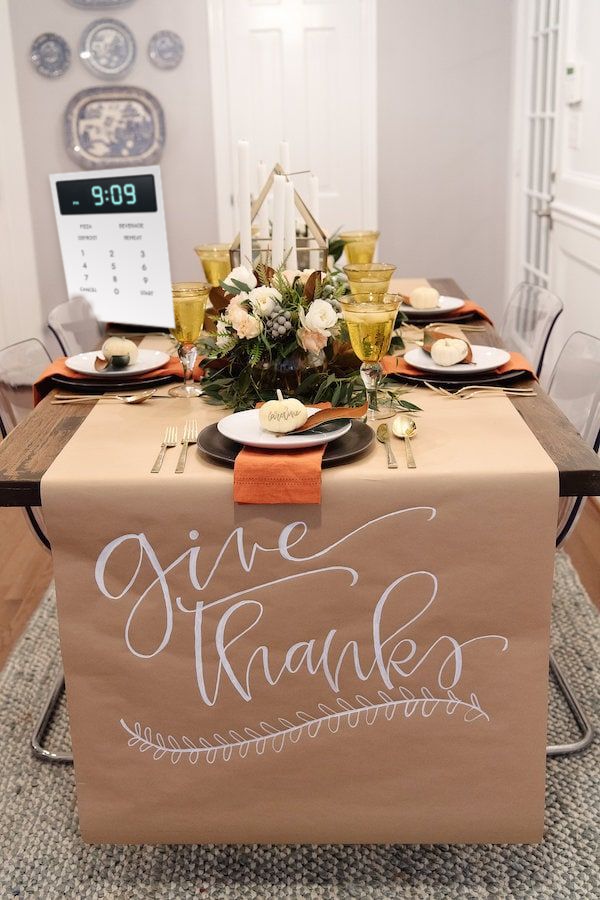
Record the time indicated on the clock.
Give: 9:09
